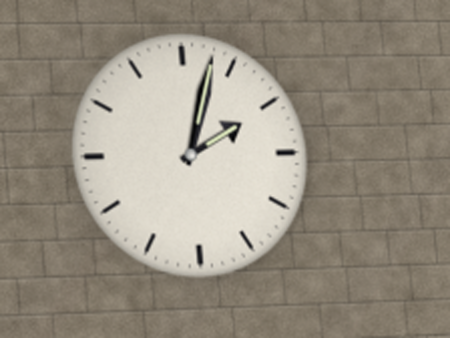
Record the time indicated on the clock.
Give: 2:03
